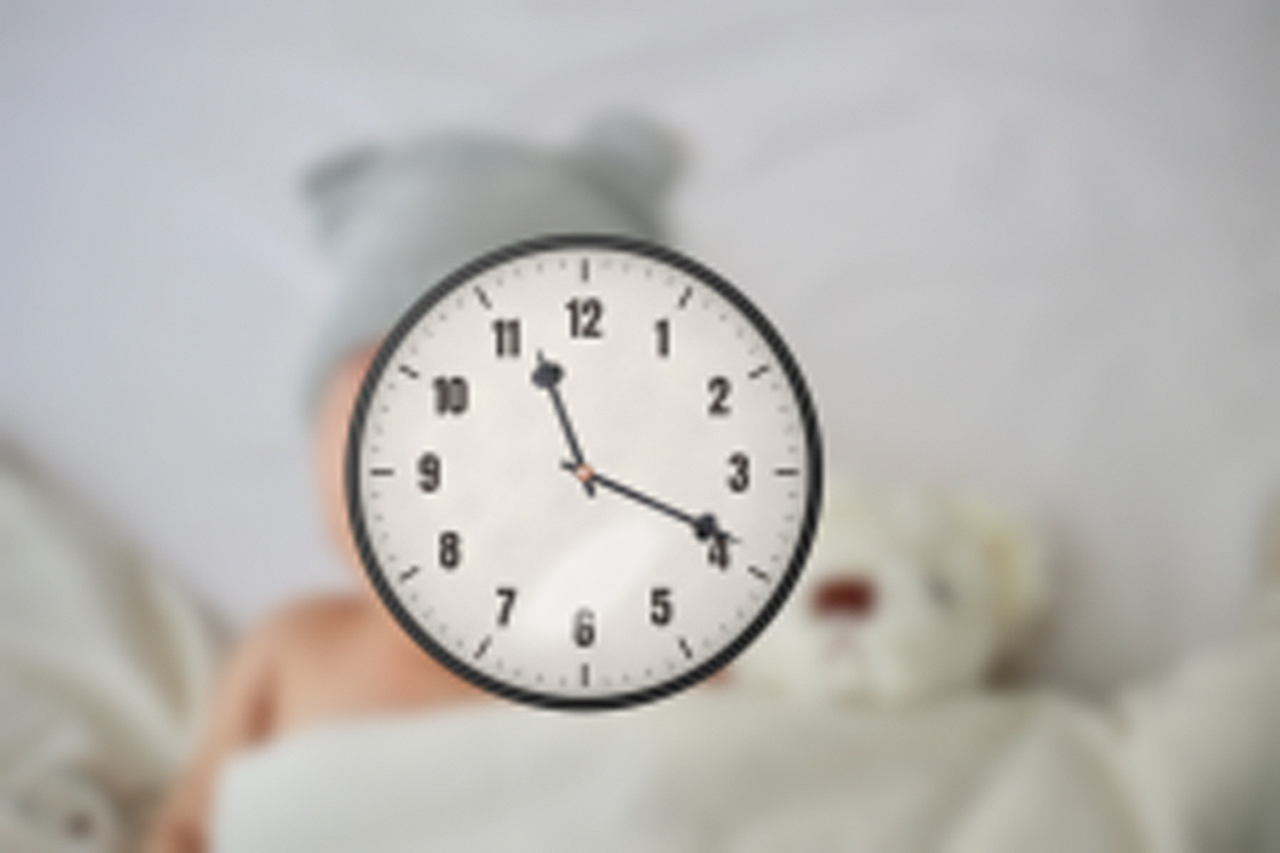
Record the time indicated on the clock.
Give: 11:19
